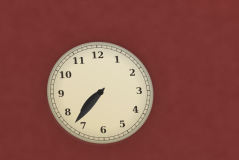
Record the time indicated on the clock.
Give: 7:37
